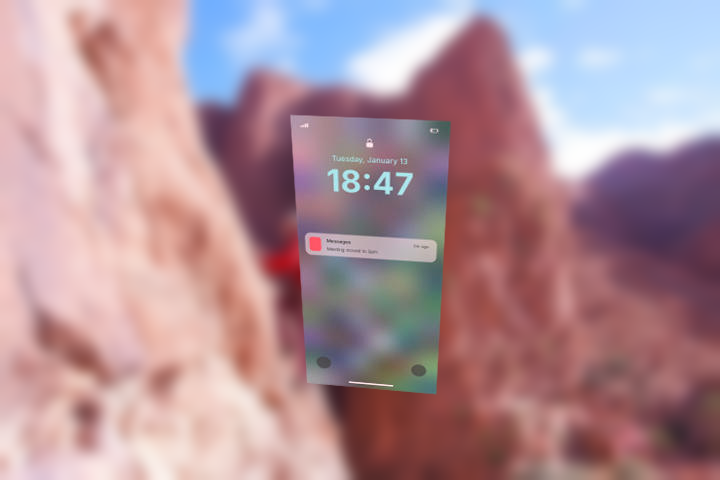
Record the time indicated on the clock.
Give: 18:47
